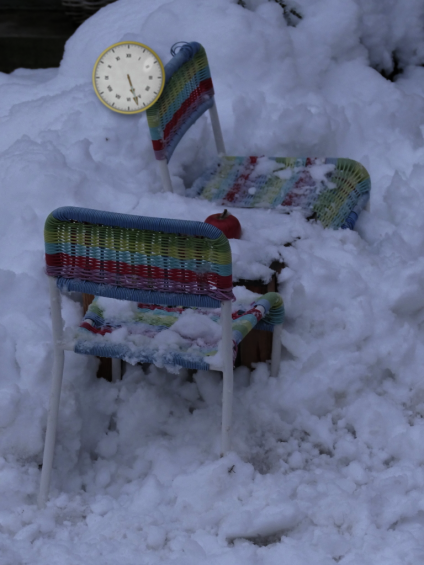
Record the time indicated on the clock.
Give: 5:27
